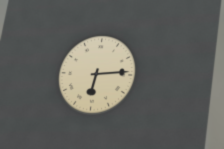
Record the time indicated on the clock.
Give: 6:14
